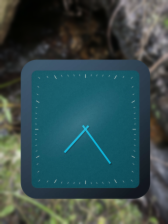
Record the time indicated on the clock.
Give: 7:24
